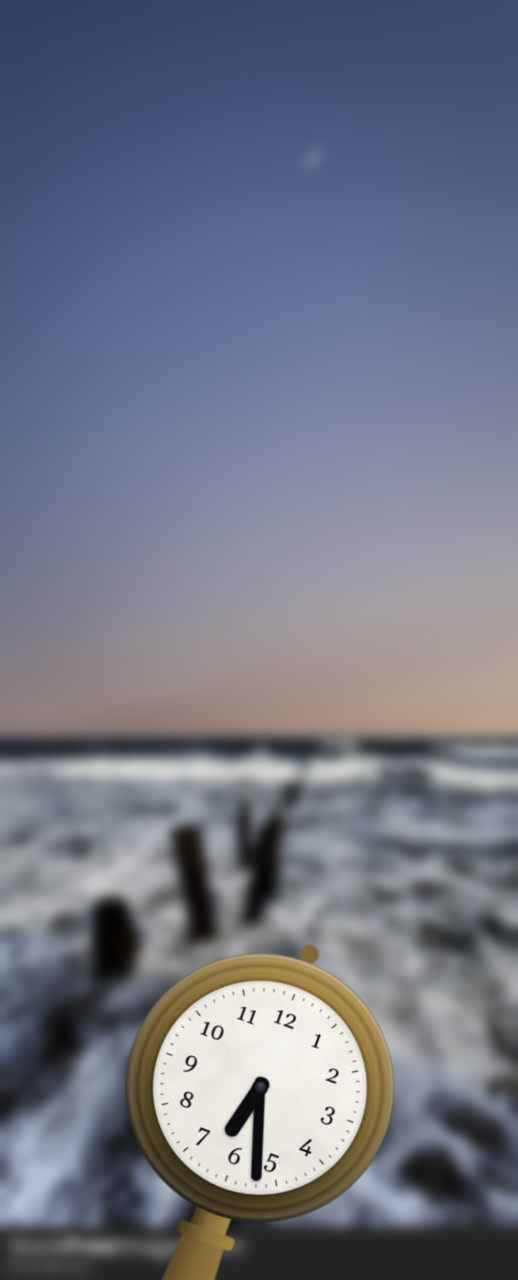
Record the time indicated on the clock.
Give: 6:27
